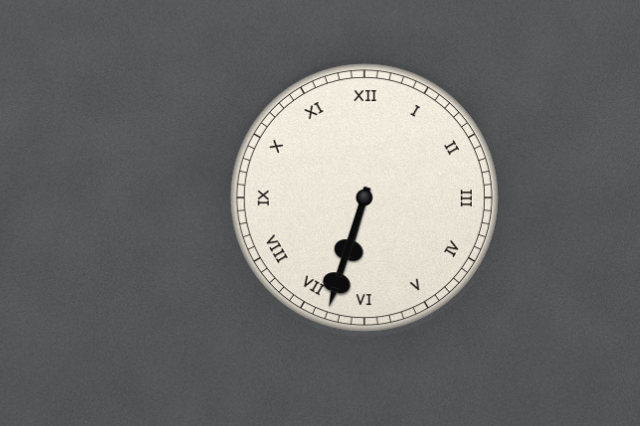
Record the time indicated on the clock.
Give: 6:33
